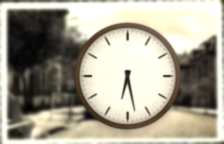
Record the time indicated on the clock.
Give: 6:28
